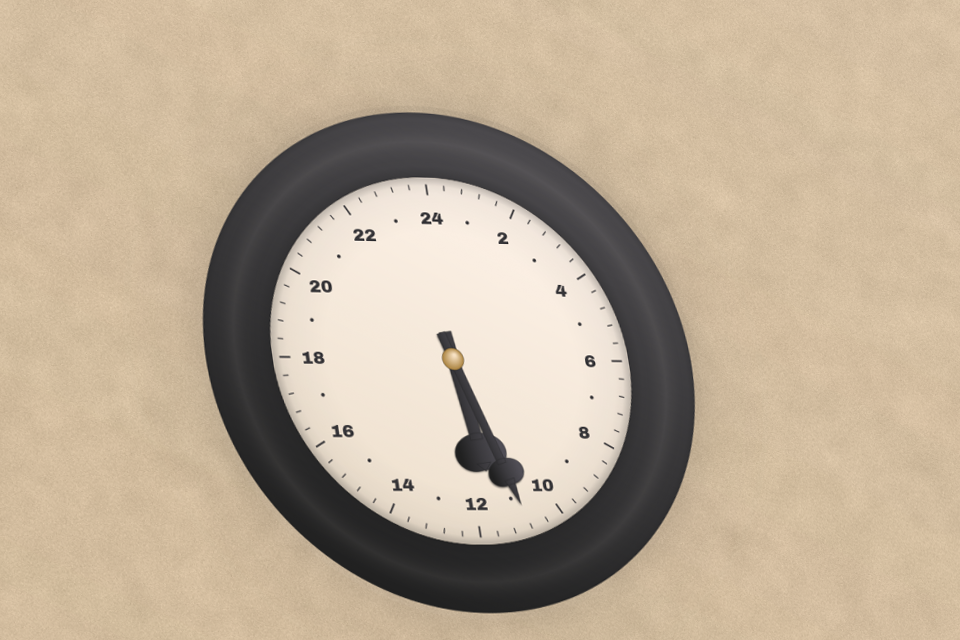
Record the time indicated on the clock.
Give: 11:27
